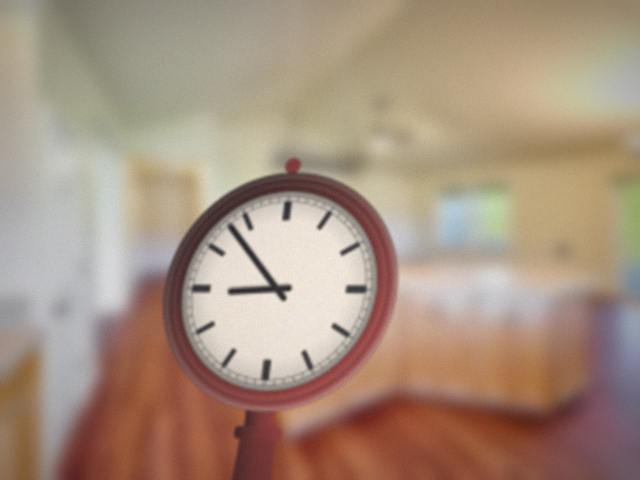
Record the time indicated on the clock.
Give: 8:53
